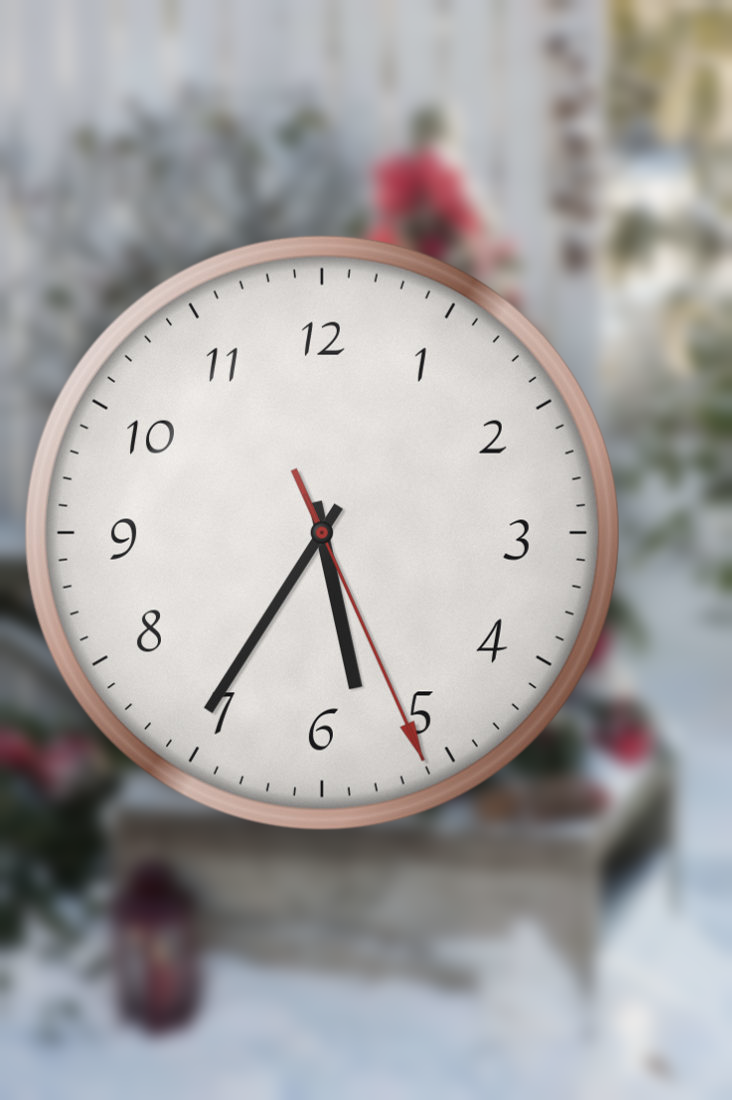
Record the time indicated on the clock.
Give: 5:35:26
